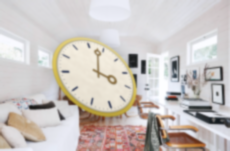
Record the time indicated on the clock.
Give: 4:03
